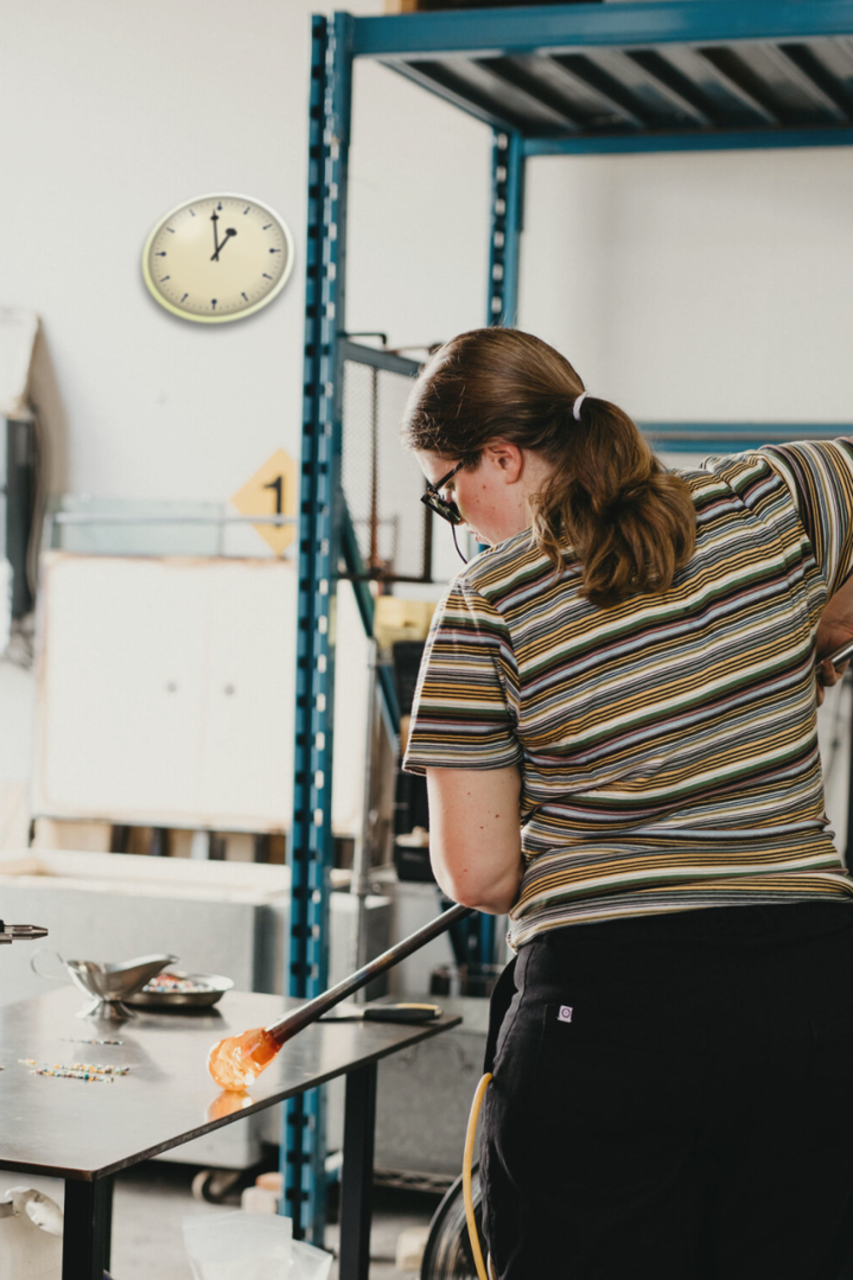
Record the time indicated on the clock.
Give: 12:59
